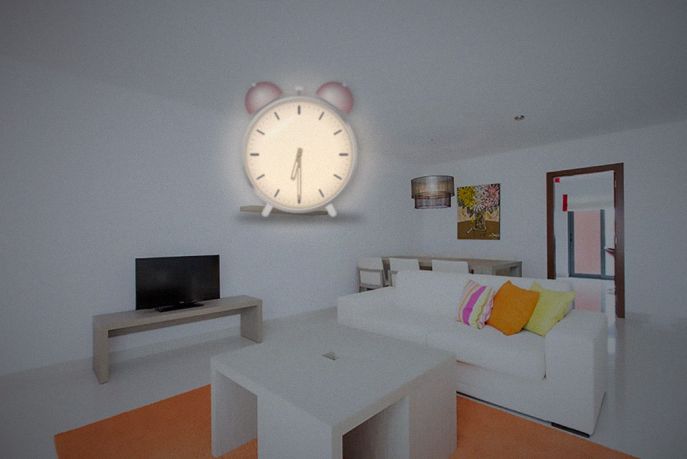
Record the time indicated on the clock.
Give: 6:30
